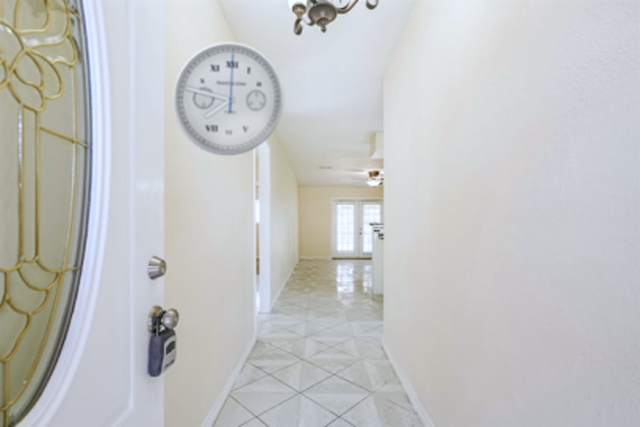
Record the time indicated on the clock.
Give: 7:47
